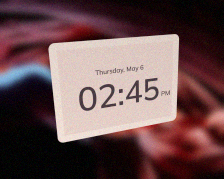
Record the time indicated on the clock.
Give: 2:45
